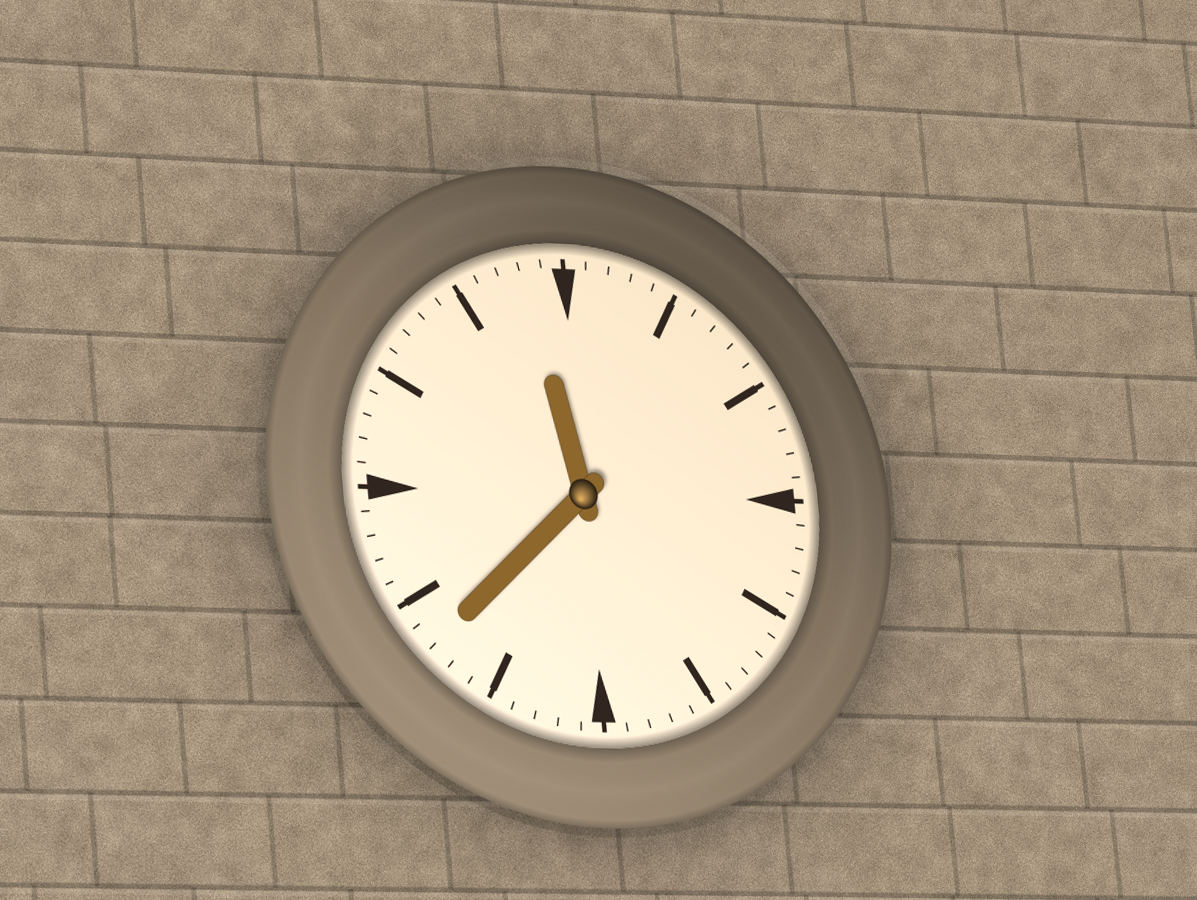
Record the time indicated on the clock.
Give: 11:38
